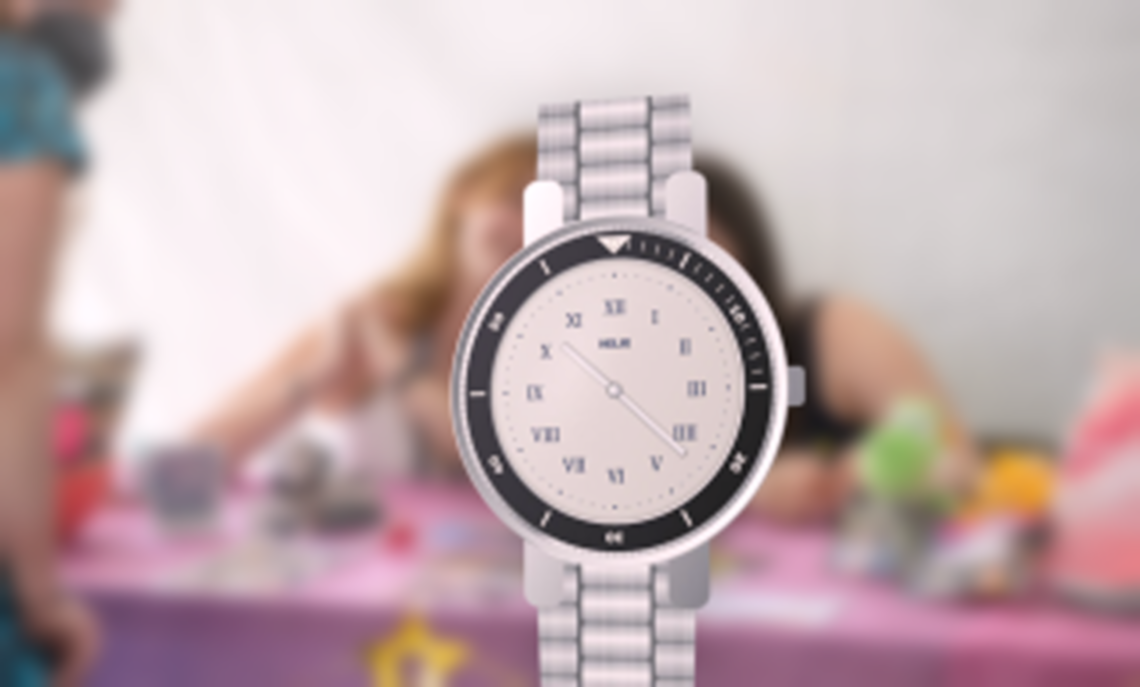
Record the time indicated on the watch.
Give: 10:22
